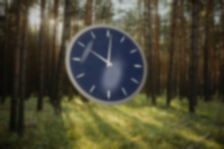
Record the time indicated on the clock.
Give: 10:01
